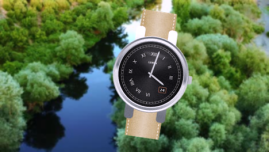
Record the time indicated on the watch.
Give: 4:02
